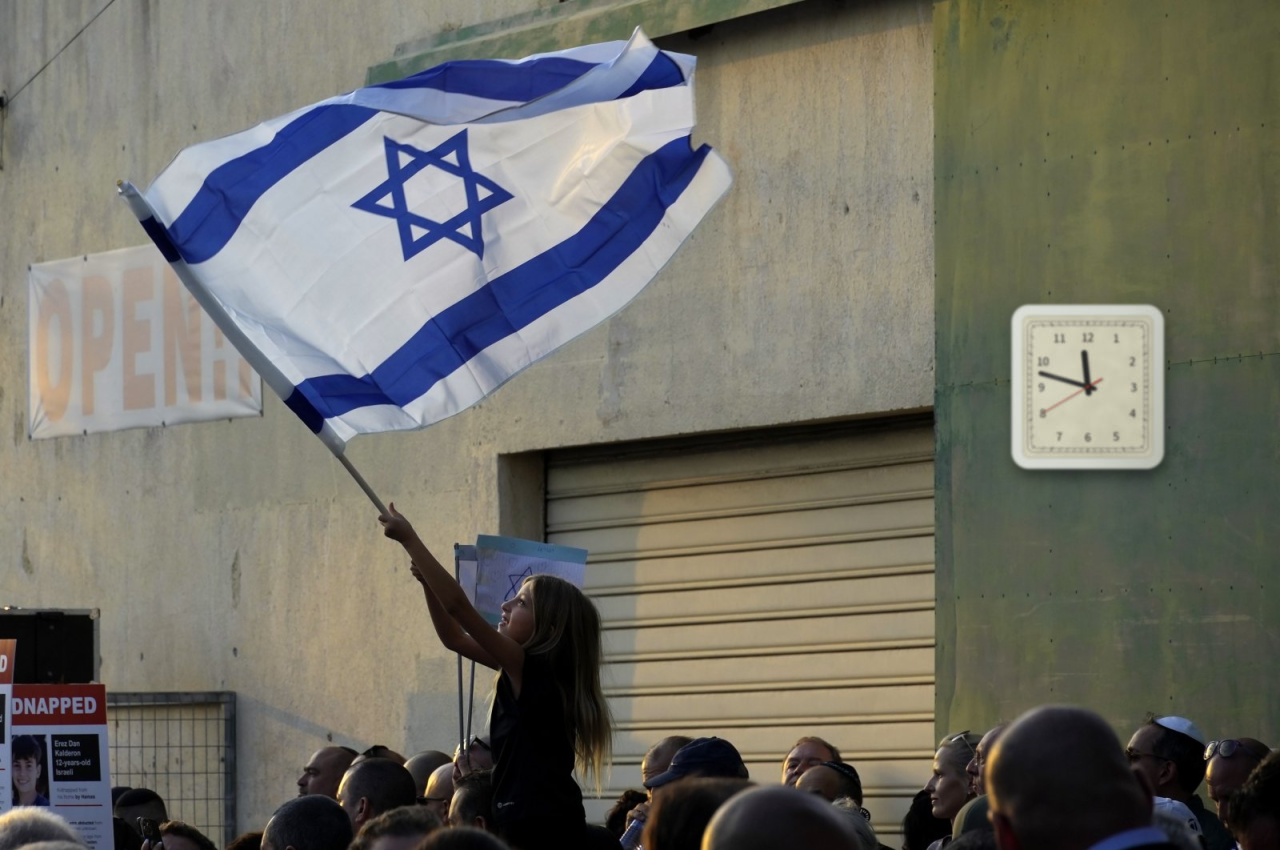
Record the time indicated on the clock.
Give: 11:47:40
